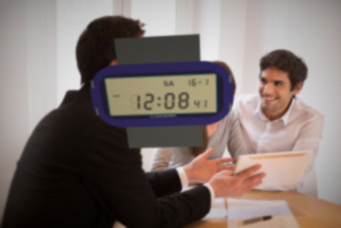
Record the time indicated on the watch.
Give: 12:08
